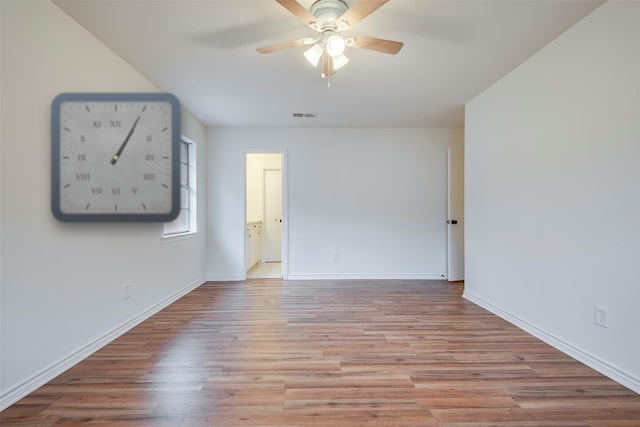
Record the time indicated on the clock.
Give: 1:05
